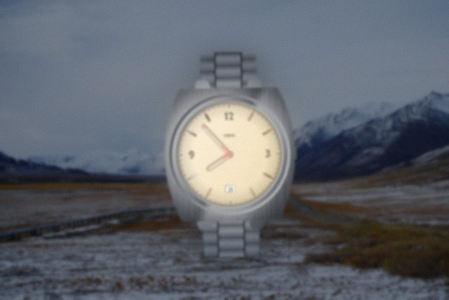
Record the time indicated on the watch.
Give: 7:53
